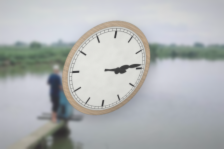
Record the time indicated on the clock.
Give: 3:14
